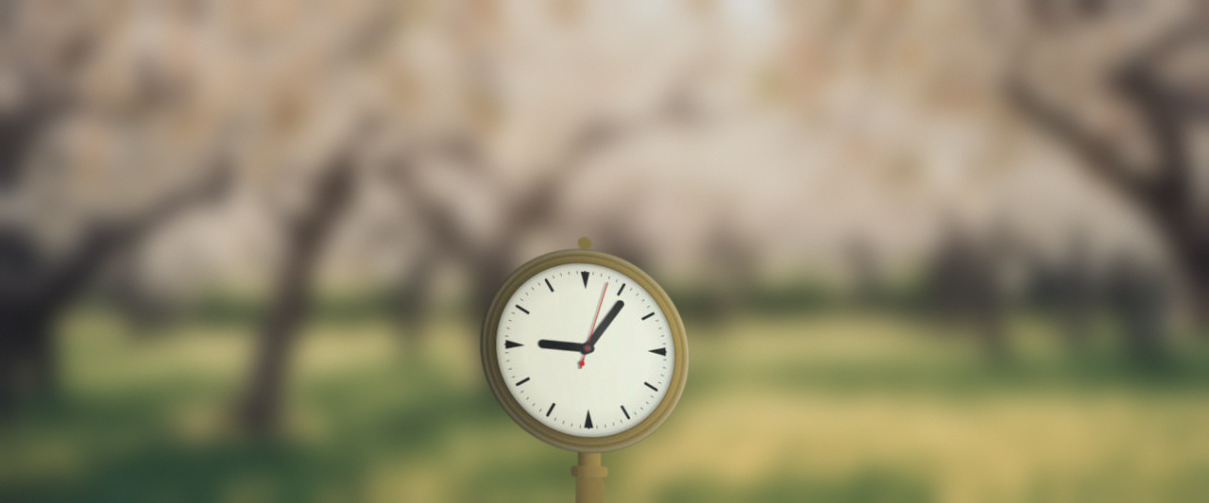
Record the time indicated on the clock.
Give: 9:06:03
